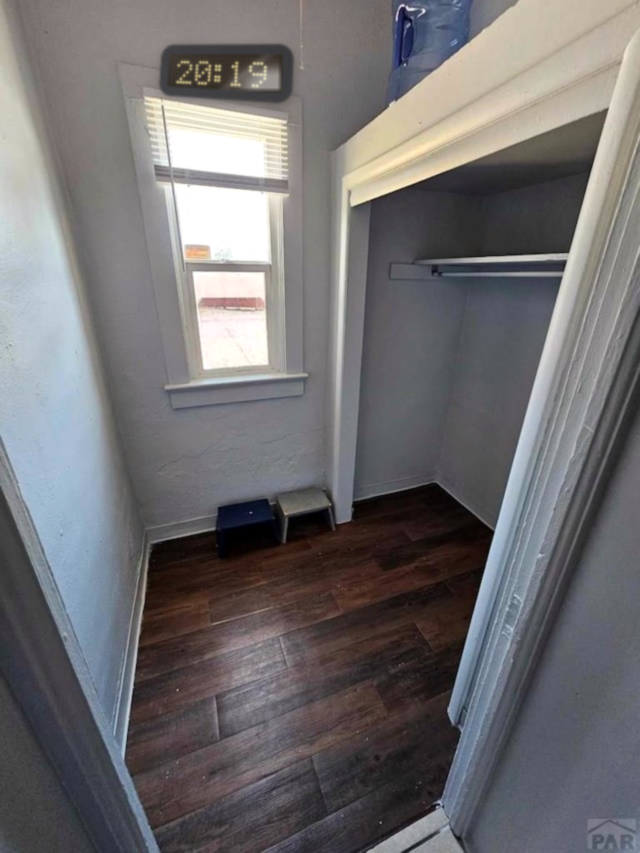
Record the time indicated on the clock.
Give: 20:19
